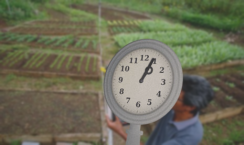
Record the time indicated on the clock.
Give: 1:04
